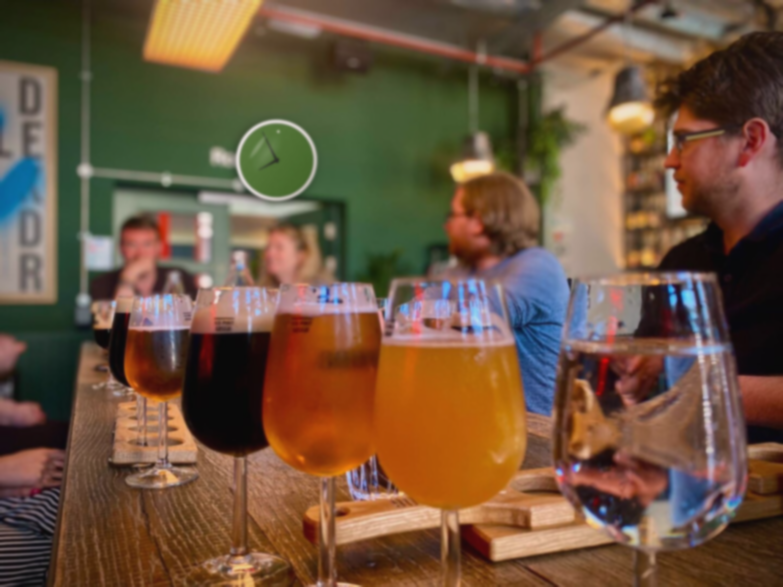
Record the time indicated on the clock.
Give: 7:55
